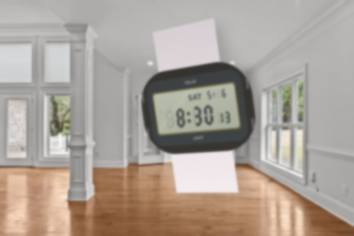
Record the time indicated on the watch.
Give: 8:30
